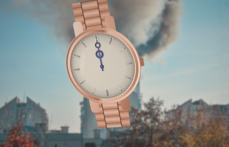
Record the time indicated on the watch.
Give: 12:00
